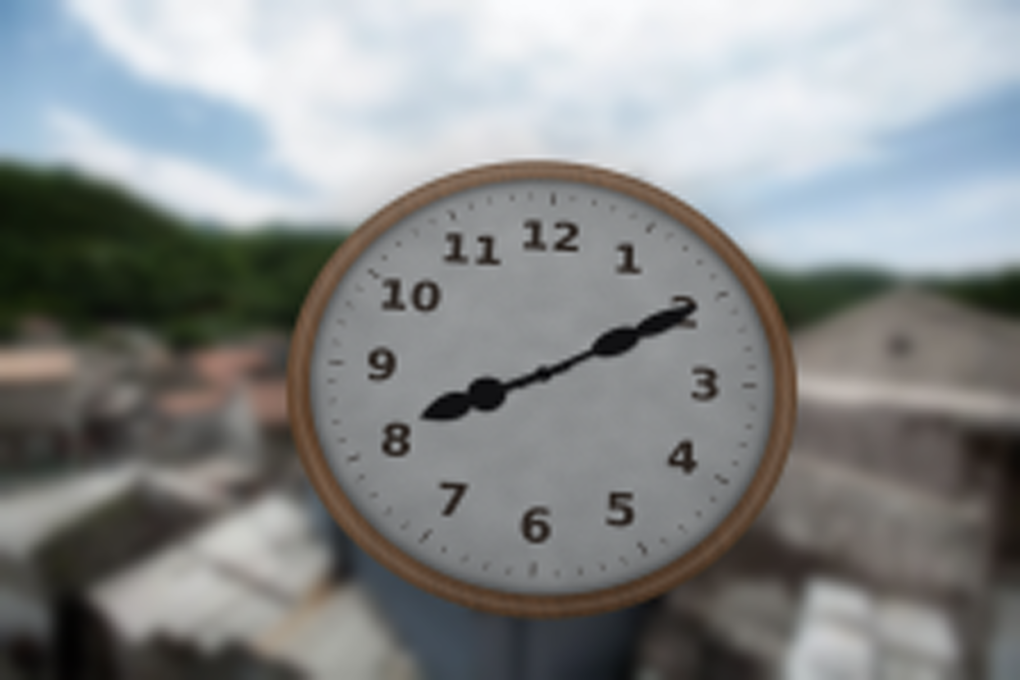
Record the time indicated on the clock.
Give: 8:10
